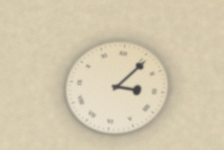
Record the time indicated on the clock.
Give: 3:06
